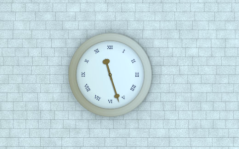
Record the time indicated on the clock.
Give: 11:27
